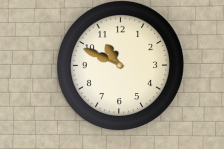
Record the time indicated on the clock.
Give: 10:49
